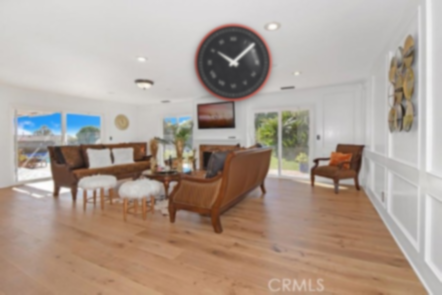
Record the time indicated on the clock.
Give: 10:08
